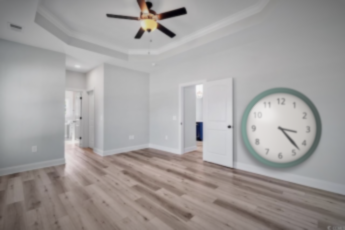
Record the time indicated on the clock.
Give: 3:23
